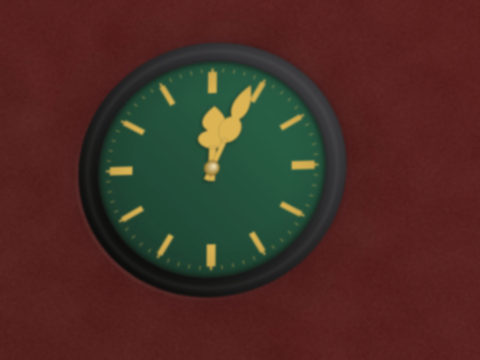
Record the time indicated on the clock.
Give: 12:04
